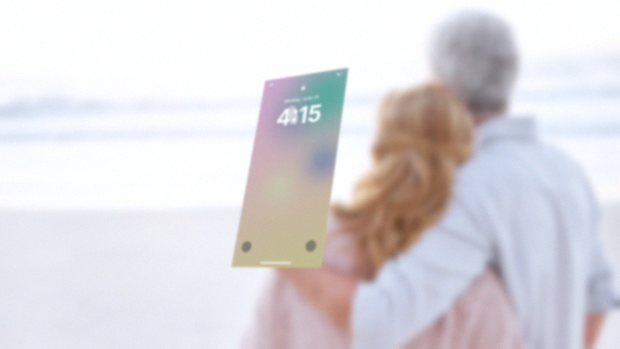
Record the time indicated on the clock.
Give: 4:15
